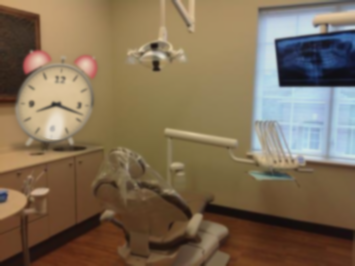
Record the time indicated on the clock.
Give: 8:18
